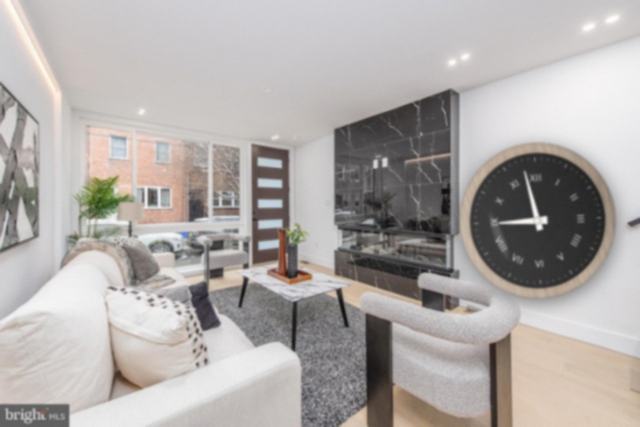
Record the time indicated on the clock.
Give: 8:58
